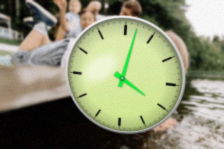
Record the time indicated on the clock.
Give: 4:02
